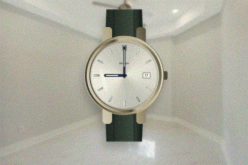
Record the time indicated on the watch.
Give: 9:00
